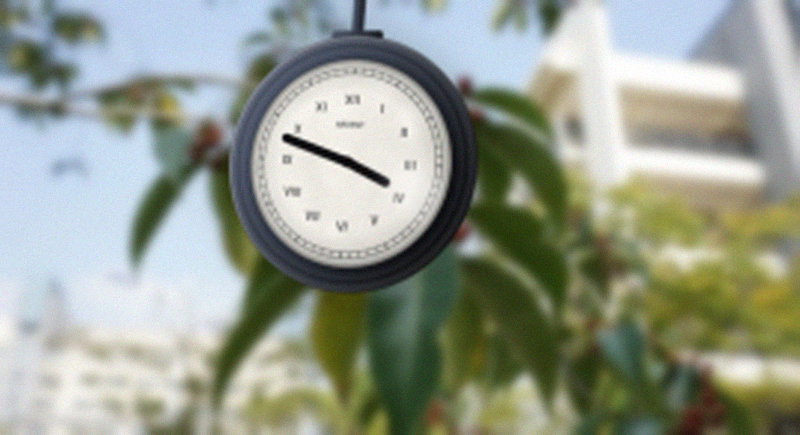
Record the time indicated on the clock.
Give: 3:48
